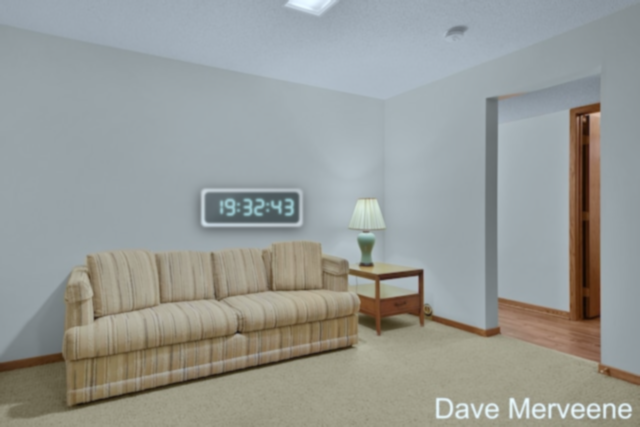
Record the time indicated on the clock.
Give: 19:32:43
